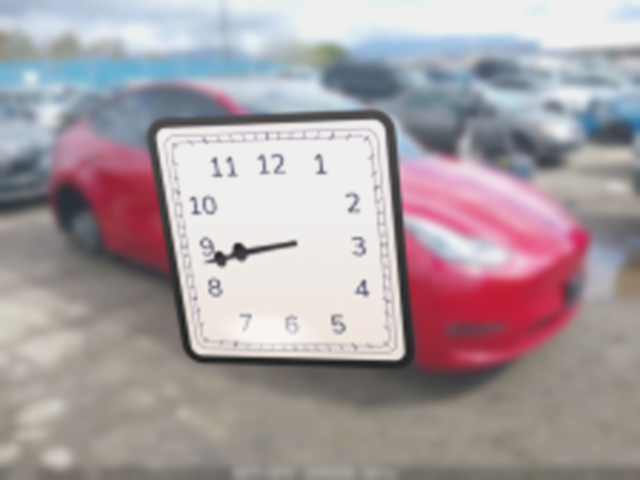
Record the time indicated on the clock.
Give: 8:43
